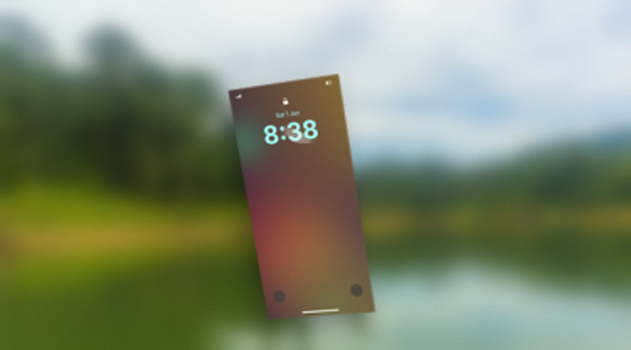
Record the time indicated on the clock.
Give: 8:38
